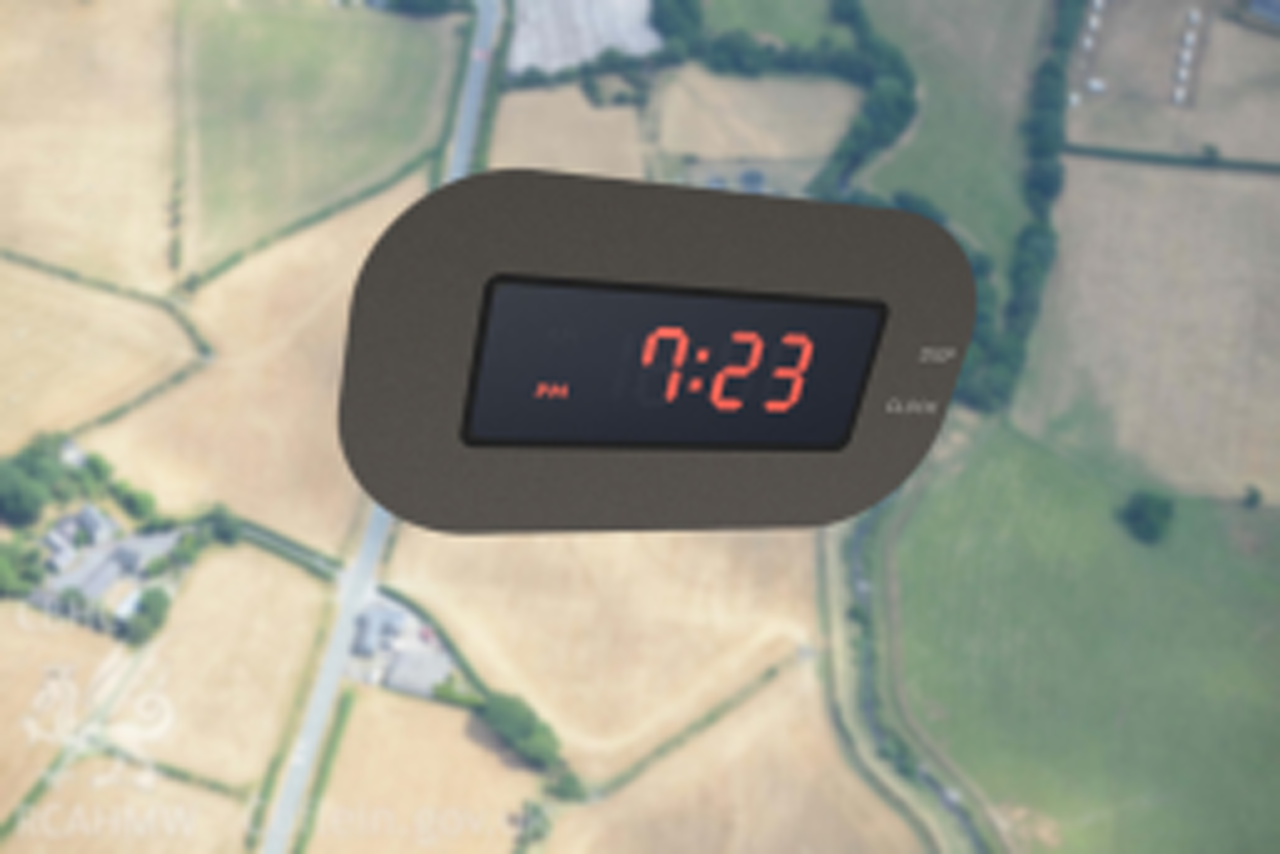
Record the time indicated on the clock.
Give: 7:23
